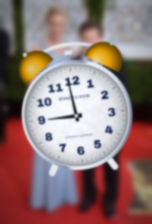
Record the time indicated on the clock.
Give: 8:59
